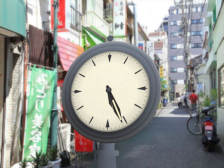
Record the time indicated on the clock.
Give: 5:26
